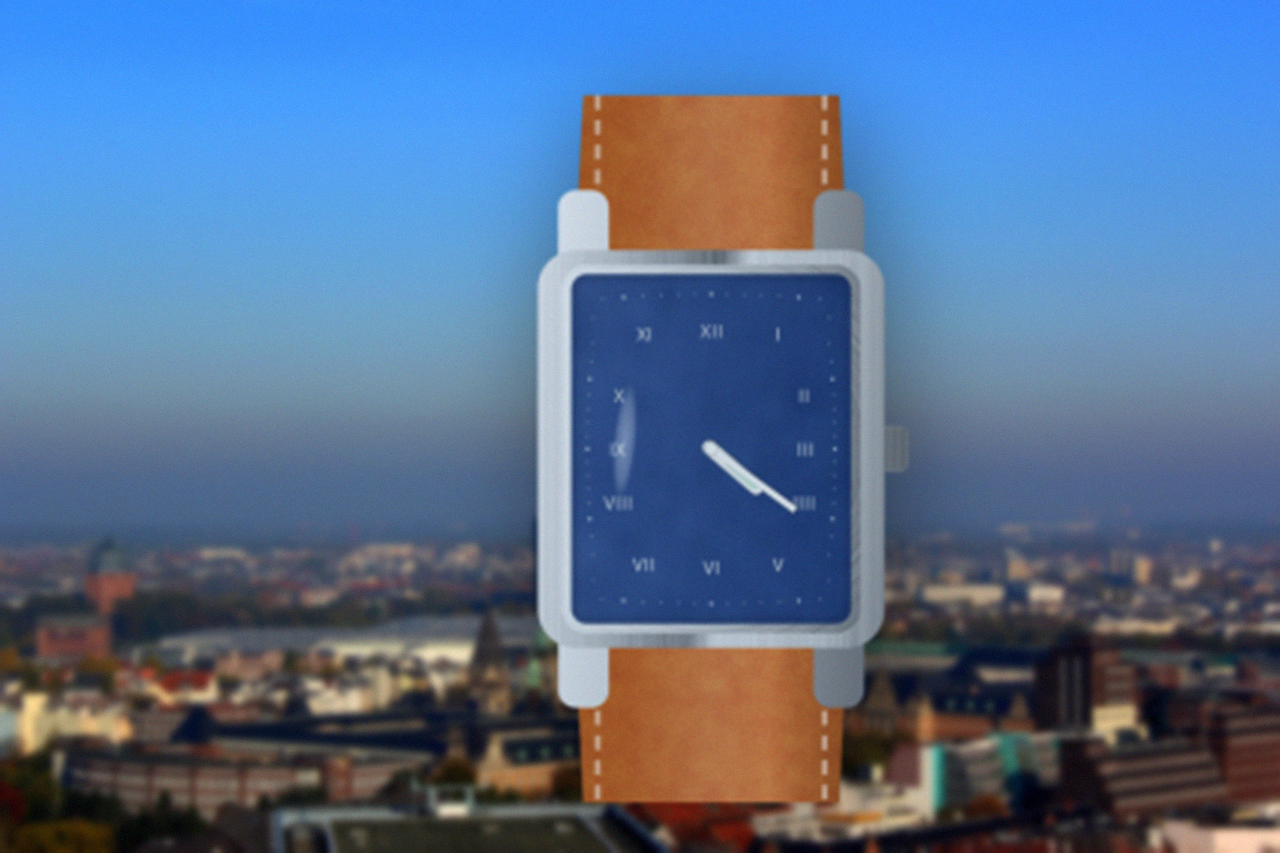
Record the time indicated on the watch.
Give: 4:21
